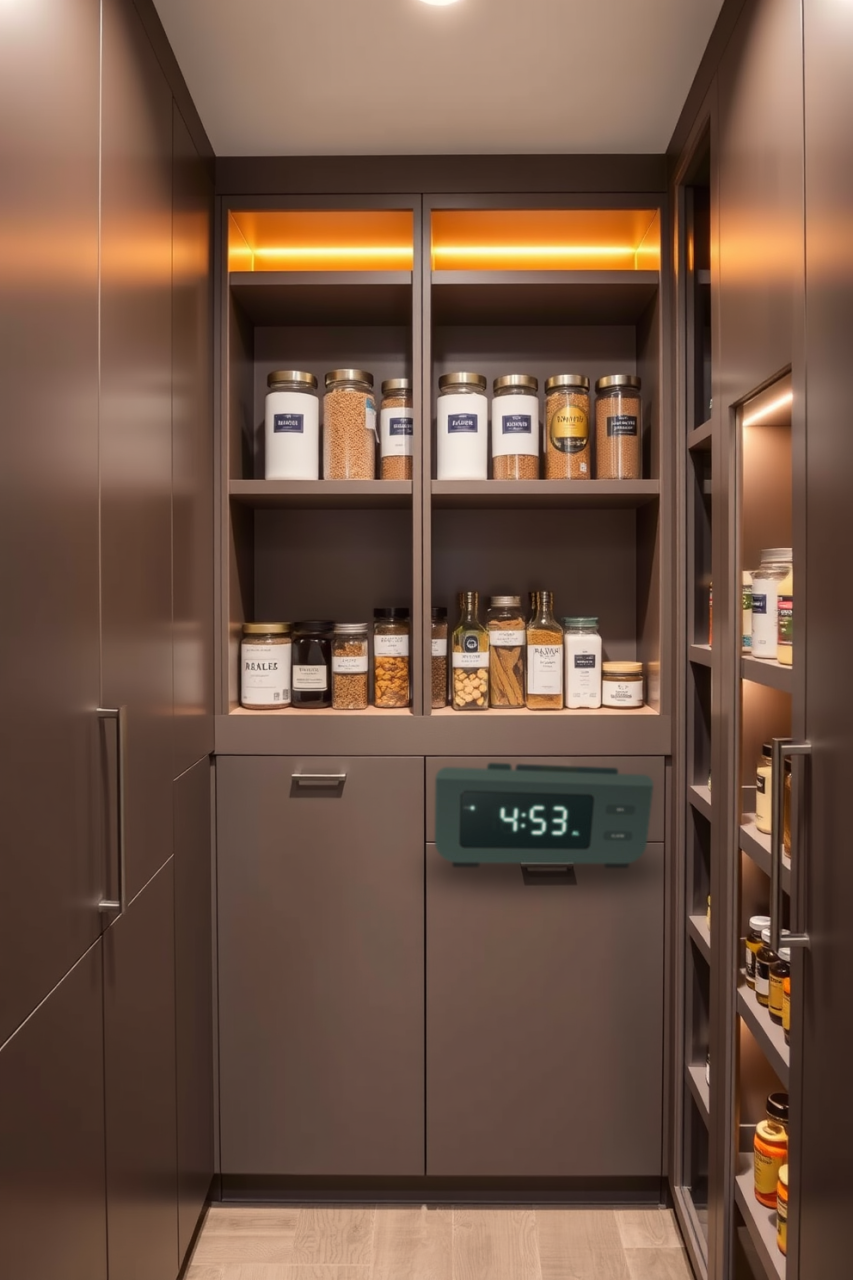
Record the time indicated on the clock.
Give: 4:53
